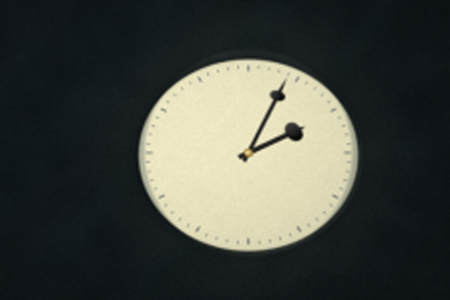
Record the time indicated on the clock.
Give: 2:04
